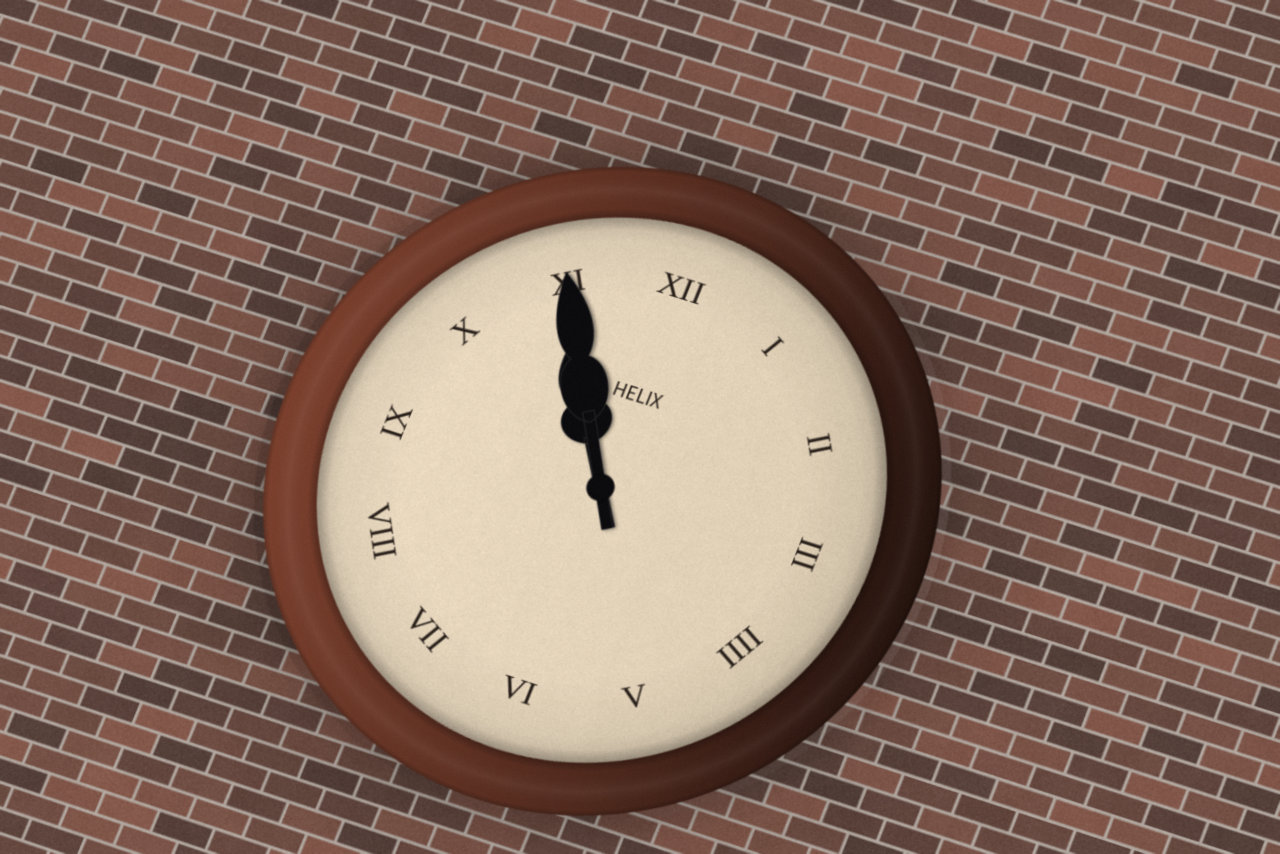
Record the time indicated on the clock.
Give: 10:55
